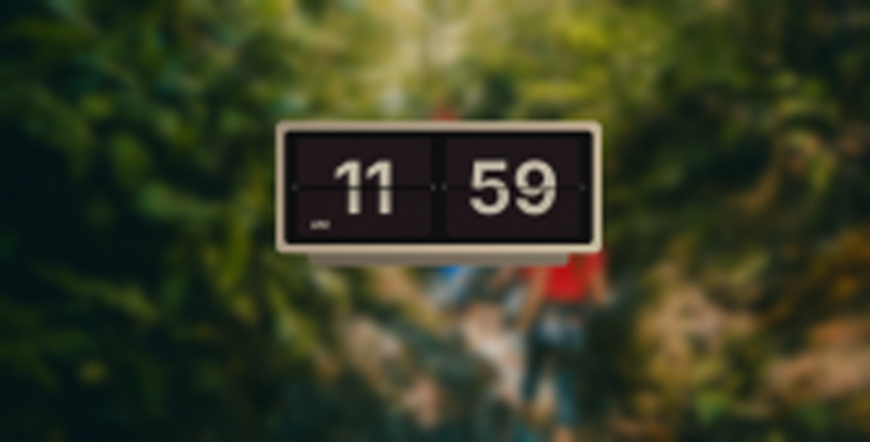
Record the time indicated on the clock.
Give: 11:59
